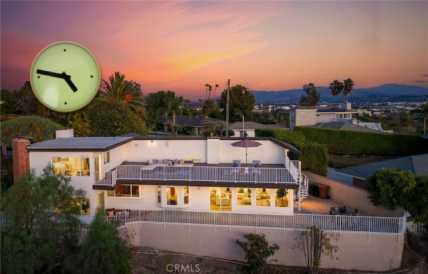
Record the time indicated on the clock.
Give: 4:47
